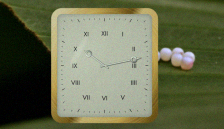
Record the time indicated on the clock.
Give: 10:13
